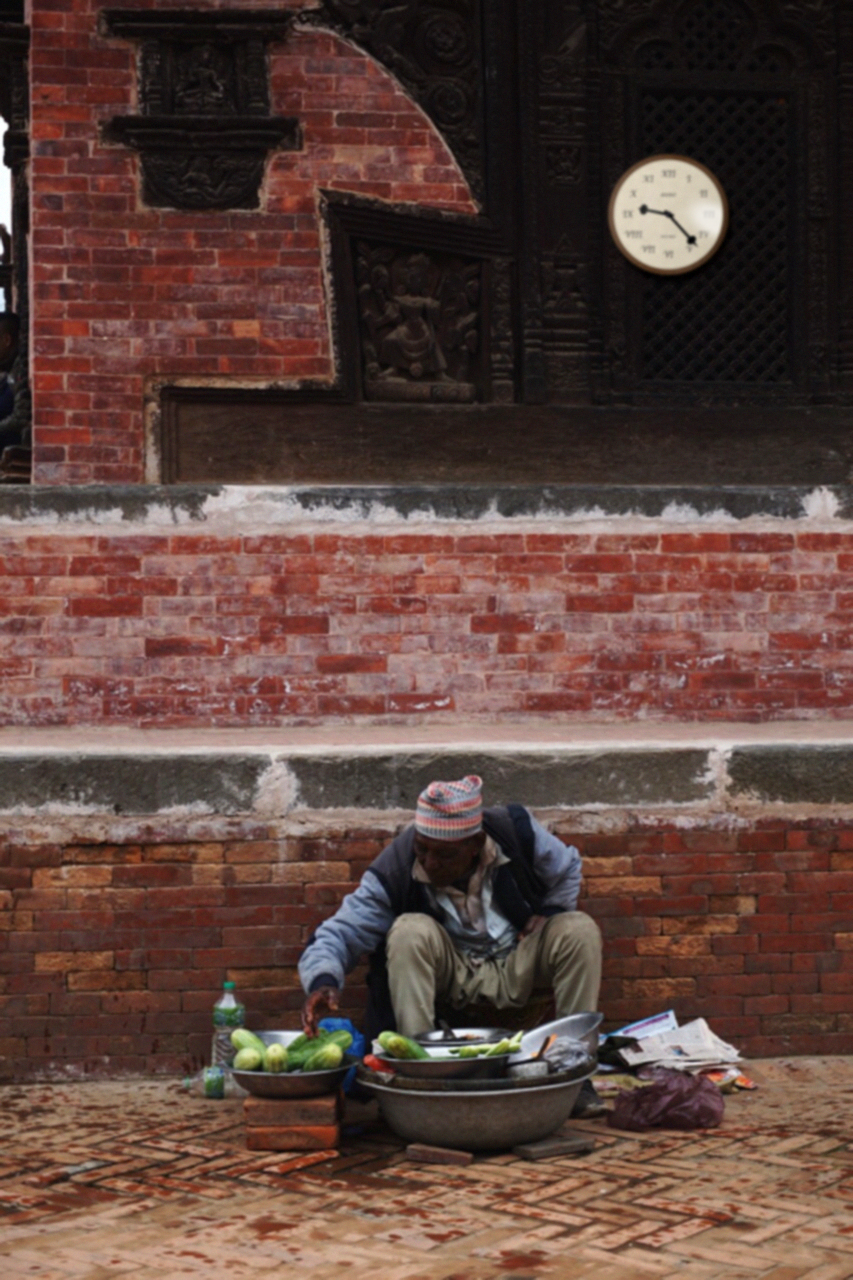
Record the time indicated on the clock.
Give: 9:23
